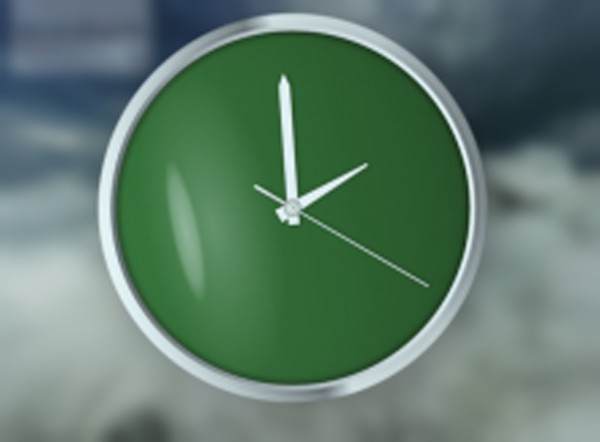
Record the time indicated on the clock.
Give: 1:59:20
